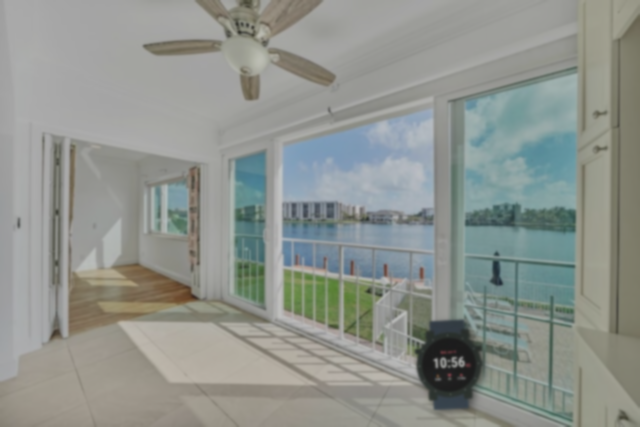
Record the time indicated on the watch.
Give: 10:56
